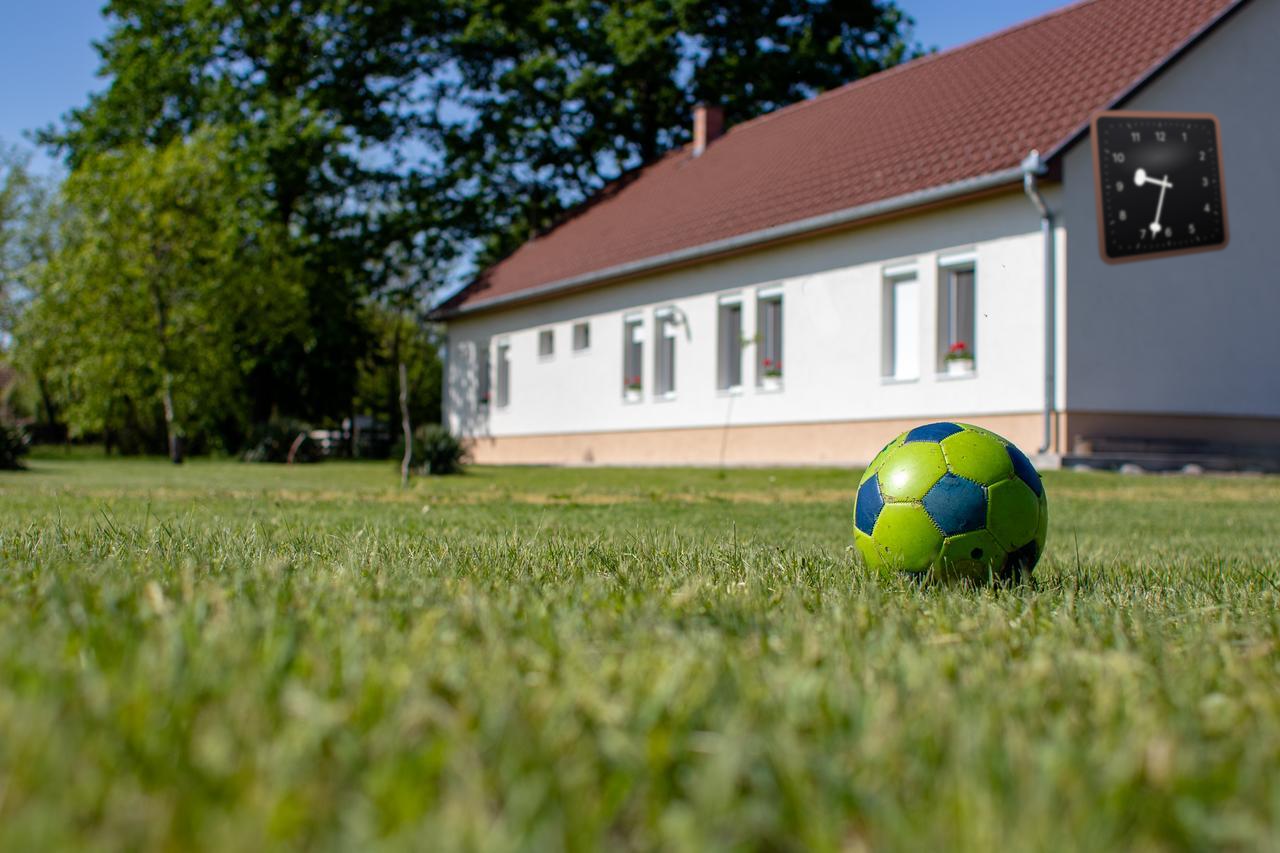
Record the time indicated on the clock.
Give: 9:33
